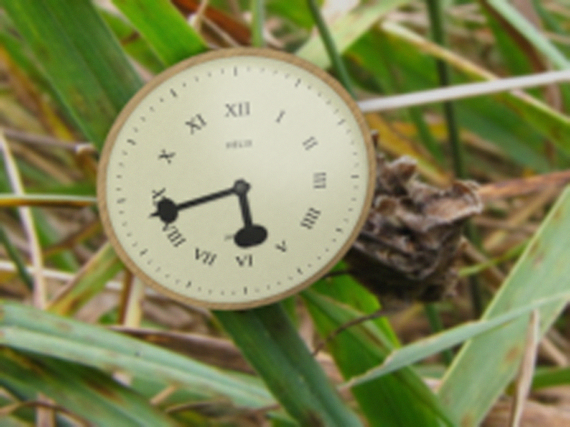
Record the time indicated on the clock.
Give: 5:43
